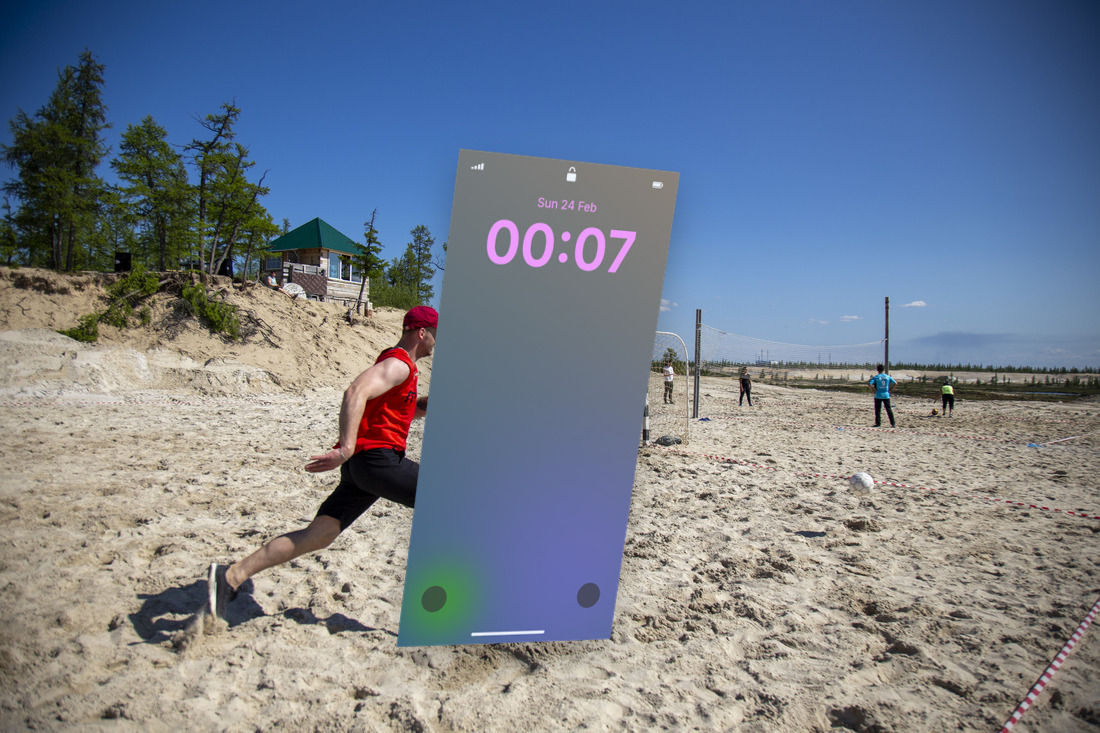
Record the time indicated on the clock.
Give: 0:07
